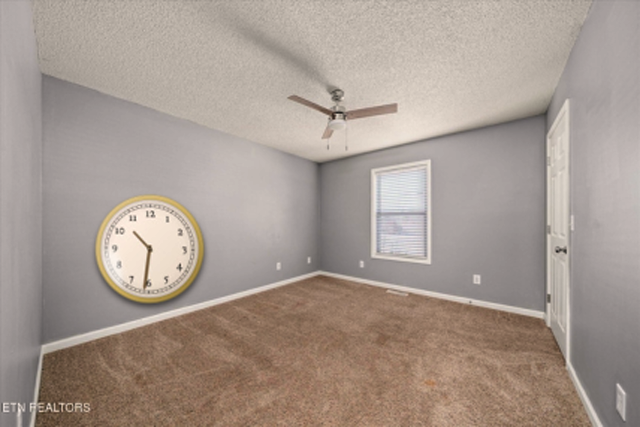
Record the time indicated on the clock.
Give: 10:31
